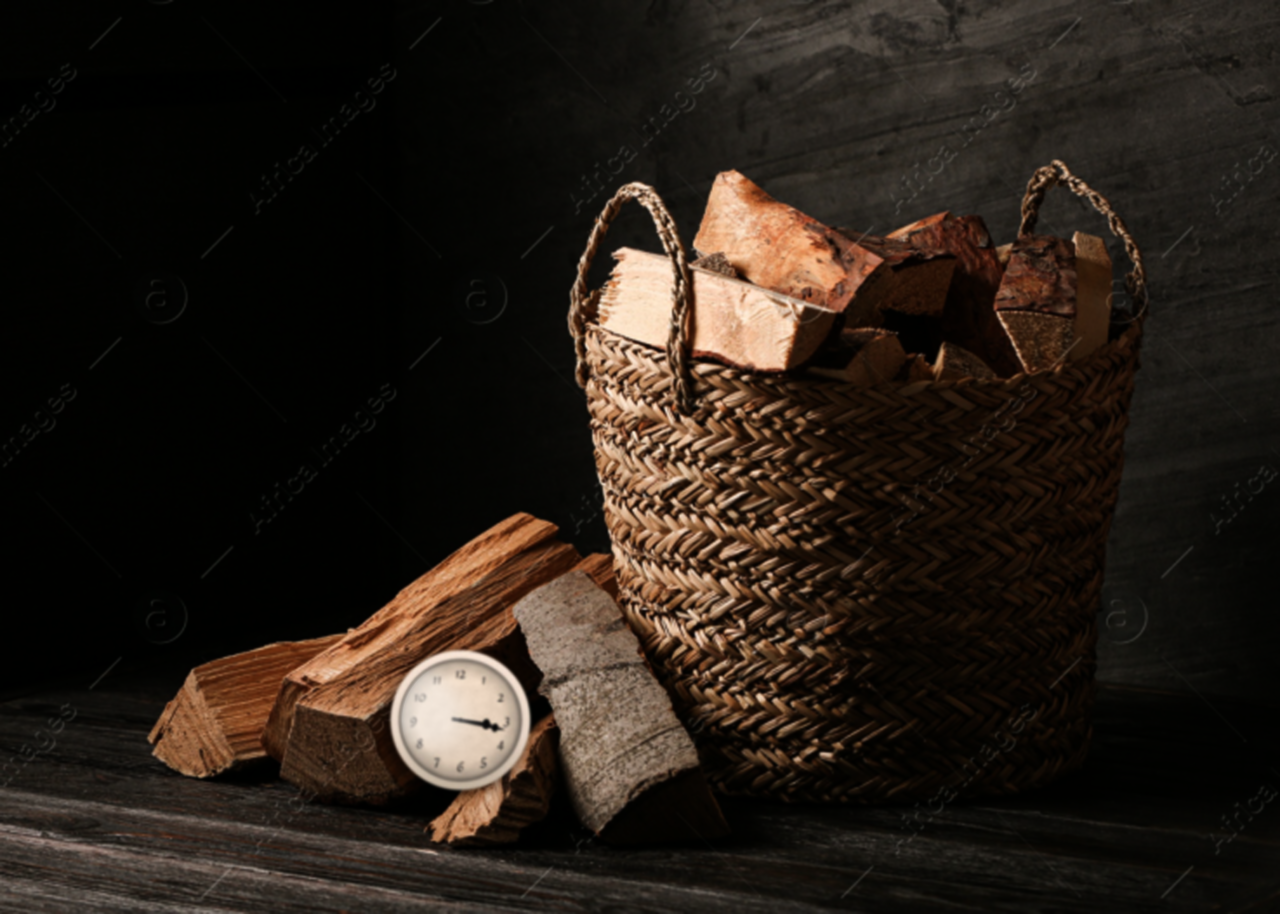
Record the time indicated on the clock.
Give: 3:17
